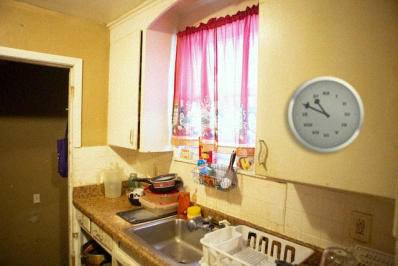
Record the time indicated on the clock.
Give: 10:49
